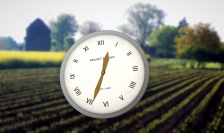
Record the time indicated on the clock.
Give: 12:34
